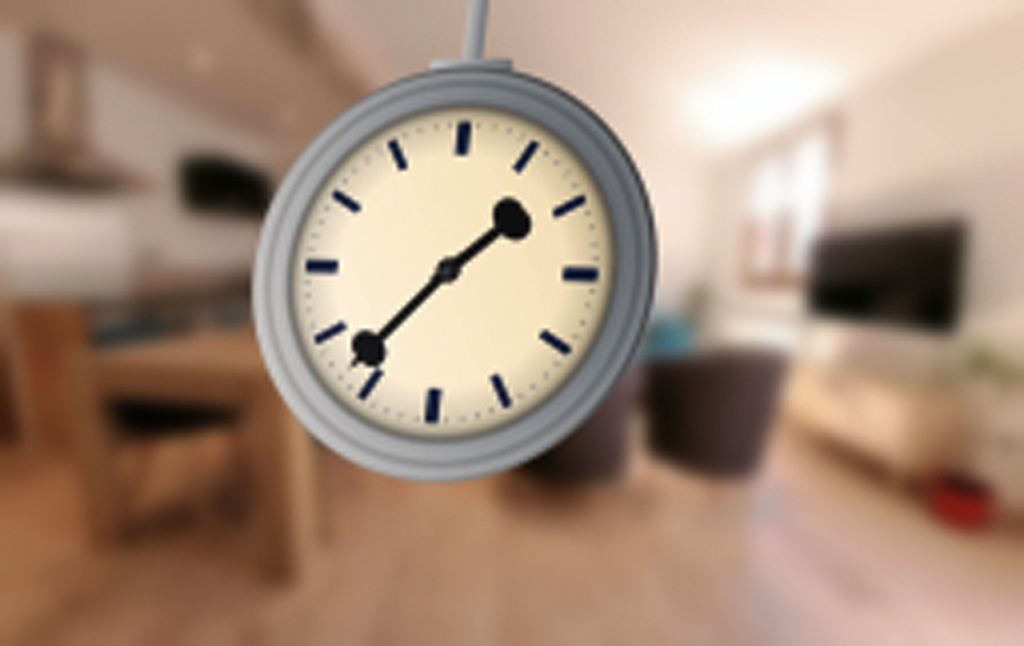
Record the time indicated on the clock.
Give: 1:37
